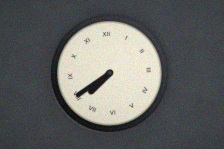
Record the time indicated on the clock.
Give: 7:40
